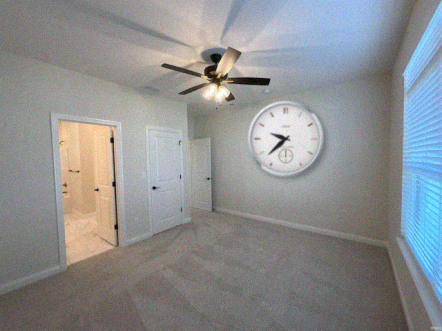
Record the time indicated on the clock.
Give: 9:38
